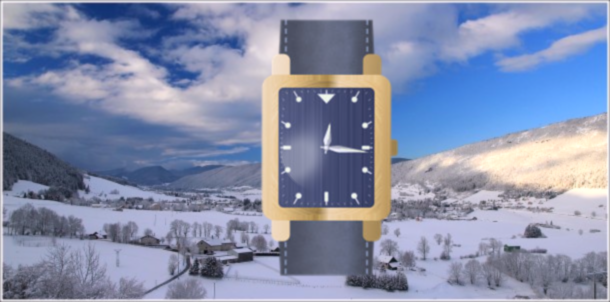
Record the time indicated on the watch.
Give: 12:16
